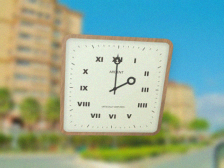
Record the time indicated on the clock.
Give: 2:00
